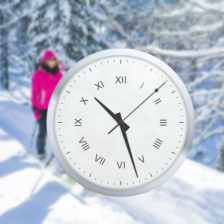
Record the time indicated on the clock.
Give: 10:27:08
